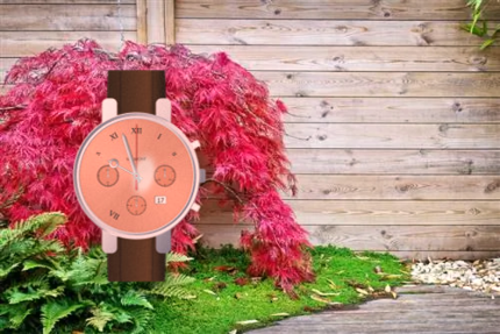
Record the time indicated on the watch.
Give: 9:57
